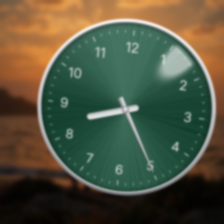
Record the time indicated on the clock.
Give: 8:25
